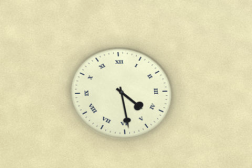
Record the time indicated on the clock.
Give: 4:29
